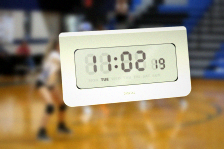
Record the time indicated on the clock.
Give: 11:02:19
